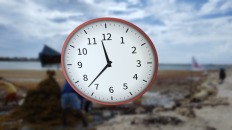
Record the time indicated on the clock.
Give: 11:37
